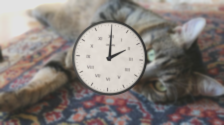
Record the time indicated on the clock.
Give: 2:00
